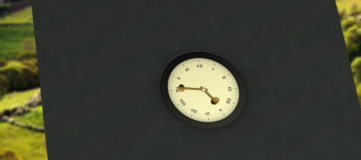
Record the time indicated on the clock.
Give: 4:46
